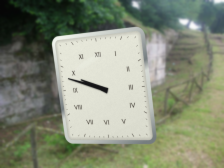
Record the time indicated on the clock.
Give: 9:48
